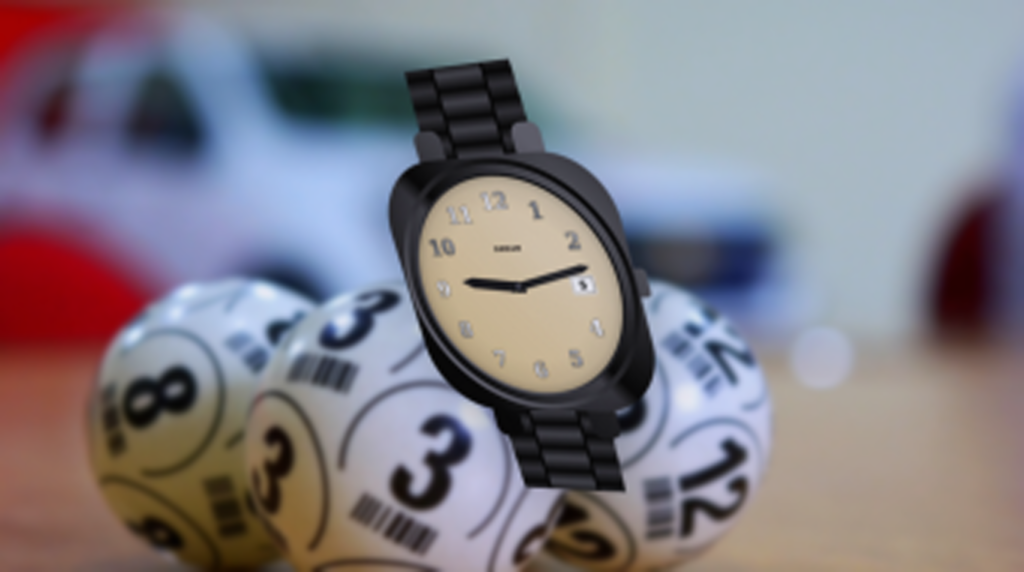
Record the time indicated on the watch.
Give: 9:13
